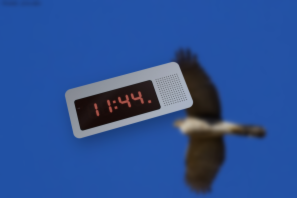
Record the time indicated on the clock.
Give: 11:44
